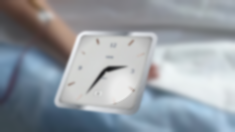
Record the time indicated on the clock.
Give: 2:34
